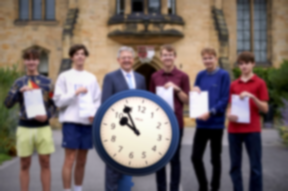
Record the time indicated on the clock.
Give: 9:54
